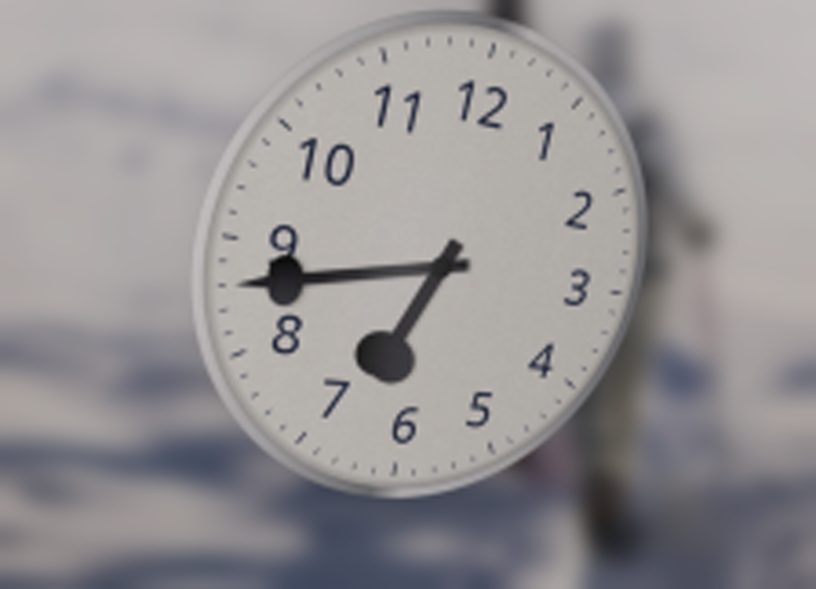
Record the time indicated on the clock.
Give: 6:43
